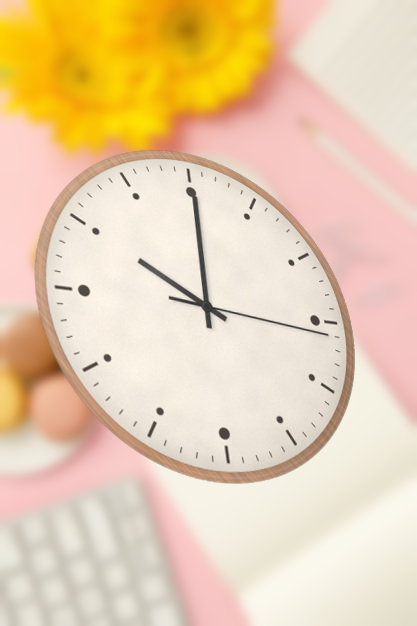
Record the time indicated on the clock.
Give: 10:00:16
